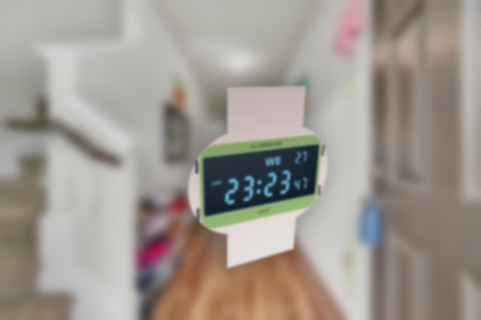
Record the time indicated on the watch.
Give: 23:23:47
